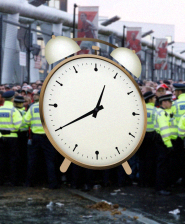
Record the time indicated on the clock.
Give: 12:40
